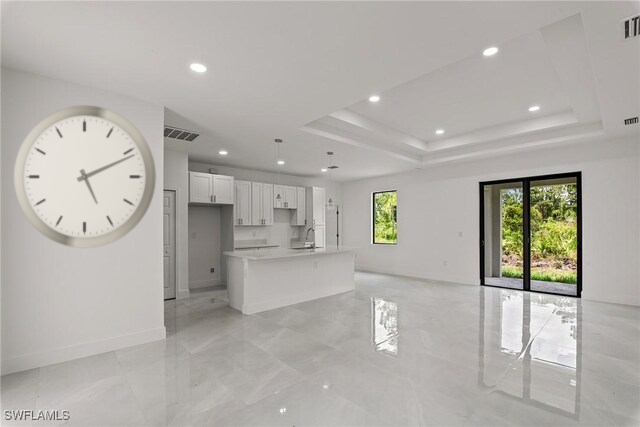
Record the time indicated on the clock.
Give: 5:11
